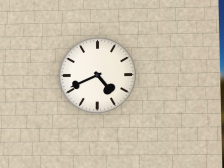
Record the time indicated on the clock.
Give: 4:41
